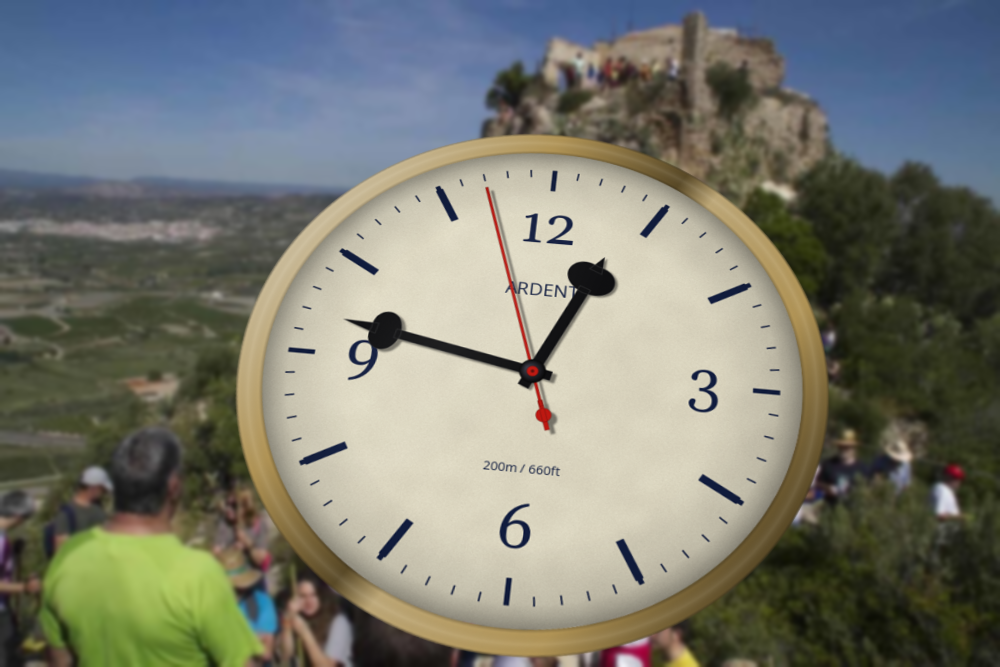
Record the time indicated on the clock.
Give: 12:46:57
